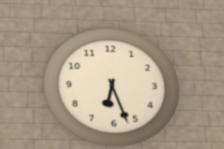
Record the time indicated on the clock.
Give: 6:27
